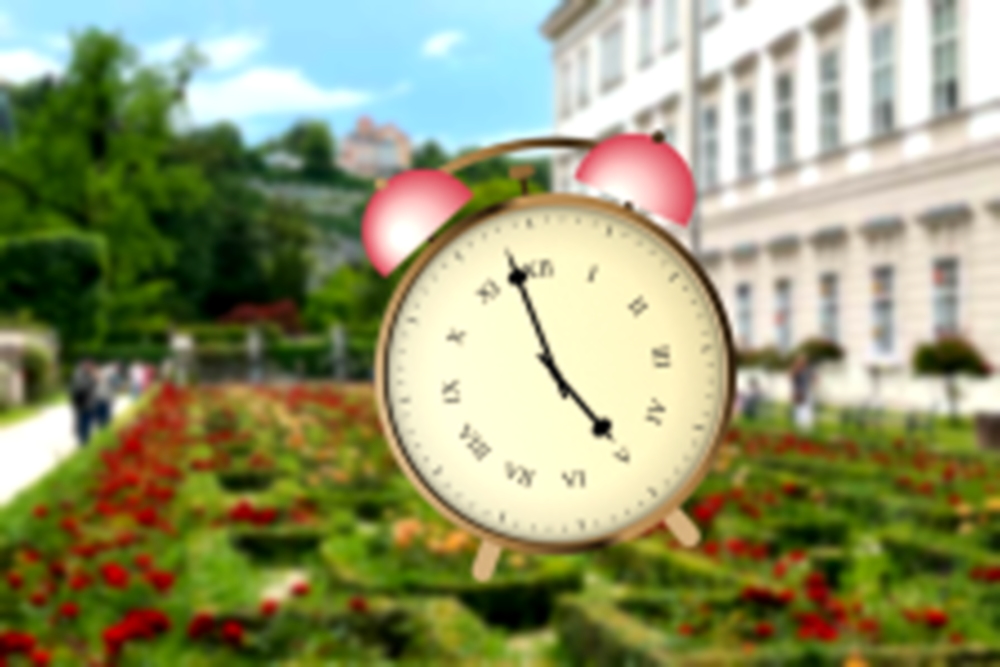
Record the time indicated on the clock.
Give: 4:58
